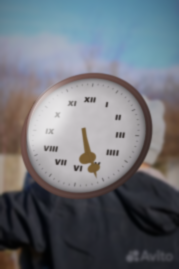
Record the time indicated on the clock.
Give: 5:26
